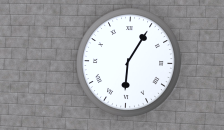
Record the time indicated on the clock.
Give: 6:05
